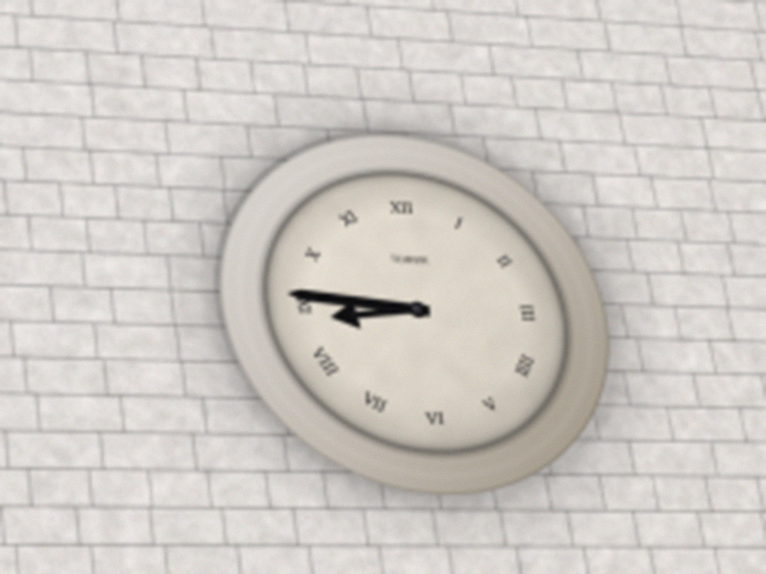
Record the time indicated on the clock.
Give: 8:46
